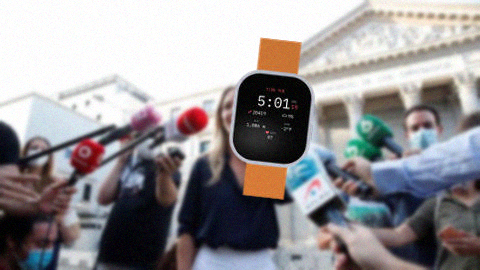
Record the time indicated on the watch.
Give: 5:01
